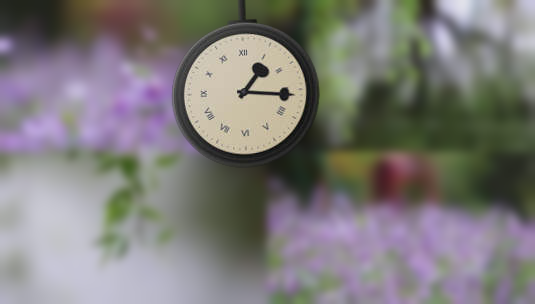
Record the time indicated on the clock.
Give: 1:16
